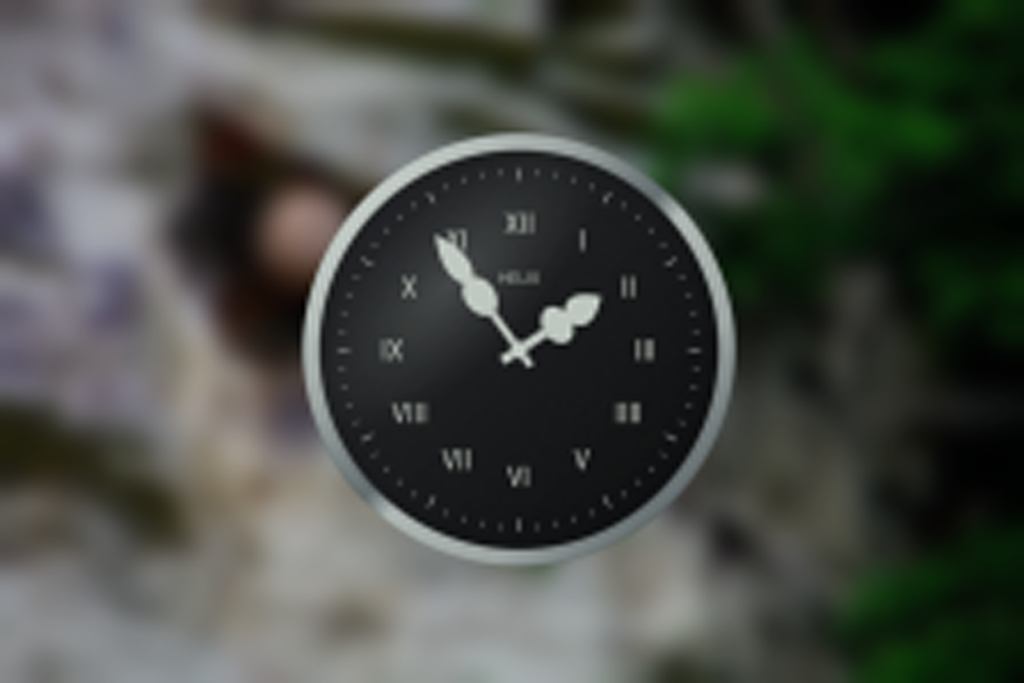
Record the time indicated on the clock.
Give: 1:54
